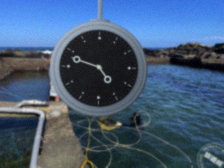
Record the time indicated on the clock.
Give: 4:48
